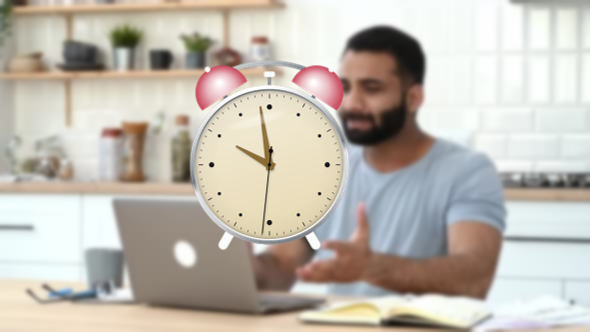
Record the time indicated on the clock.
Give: 9:58:31
